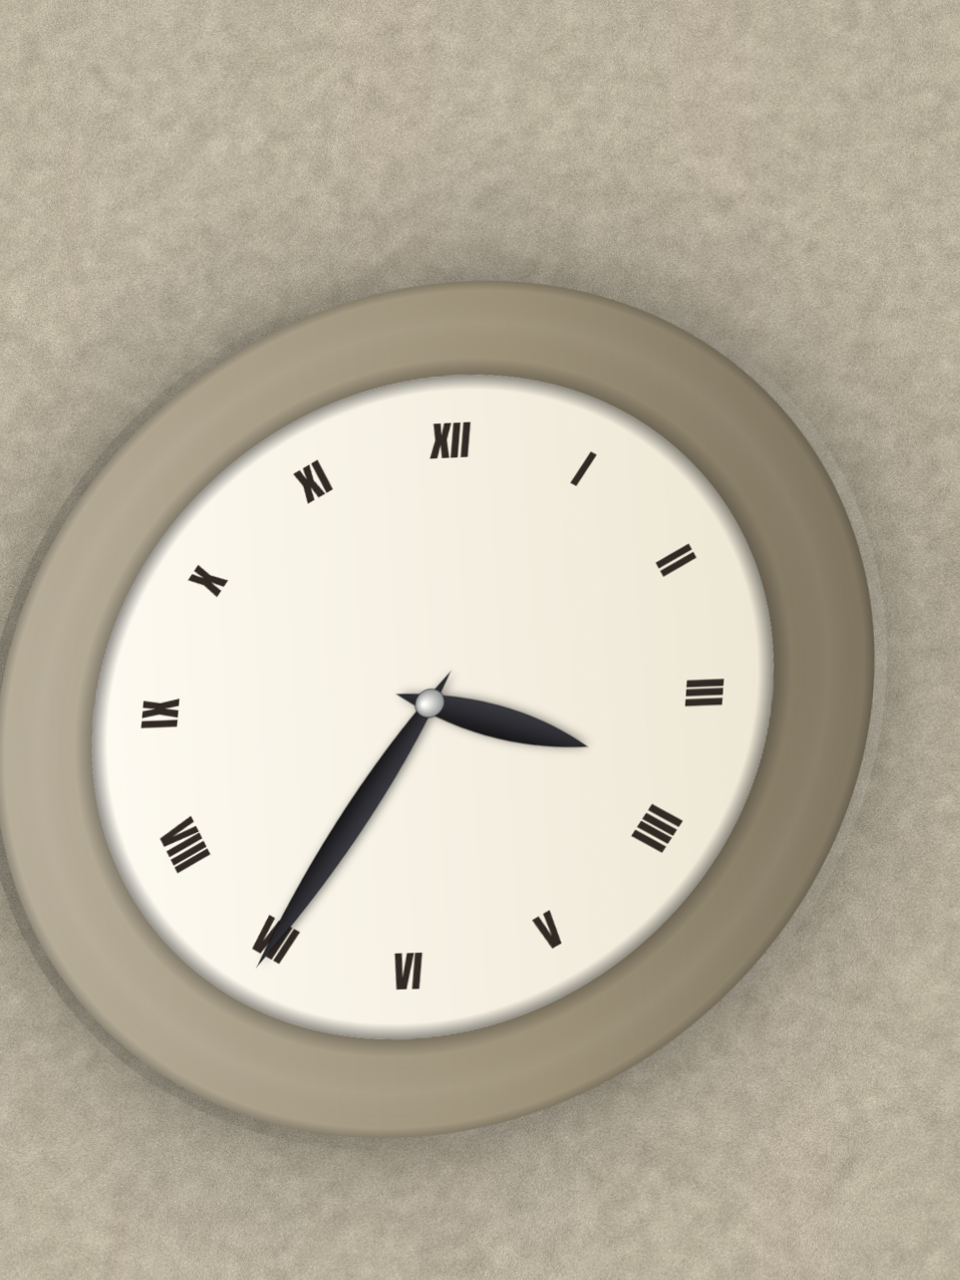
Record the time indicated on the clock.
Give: 3:35
